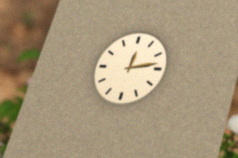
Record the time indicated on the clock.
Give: 12:13
